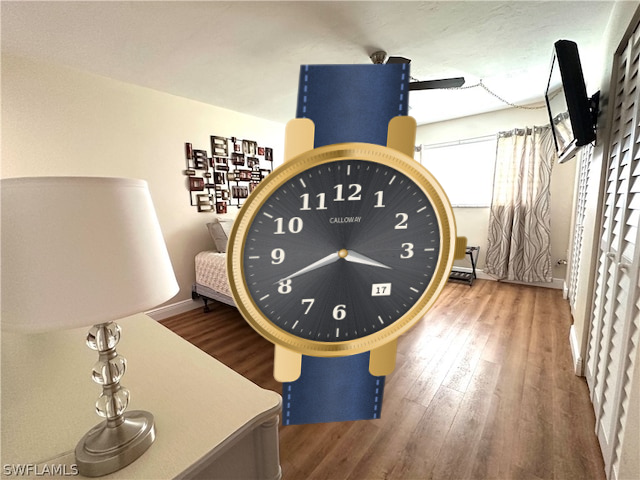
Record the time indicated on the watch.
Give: 3:41
